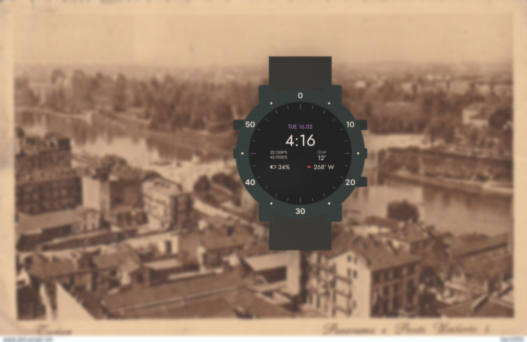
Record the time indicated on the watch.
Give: 4:16
